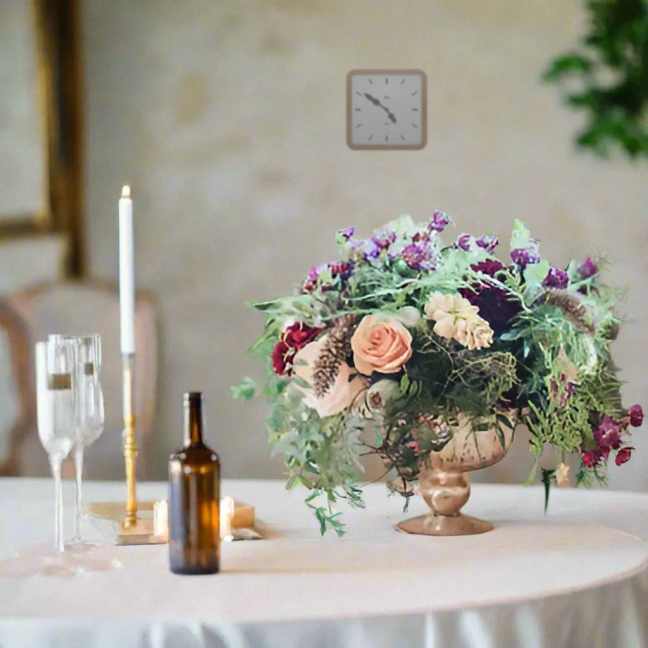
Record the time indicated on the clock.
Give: 4:51
